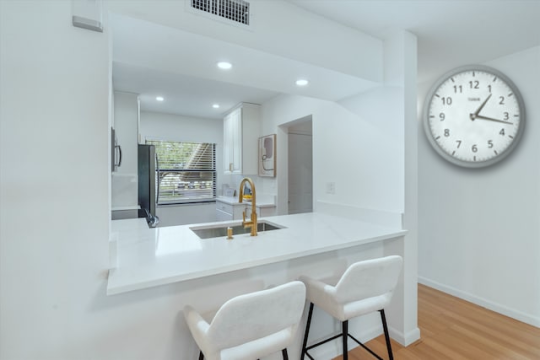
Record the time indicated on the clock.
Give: 1:17
